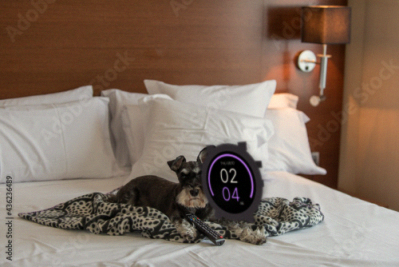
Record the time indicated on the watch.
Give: 2:04
